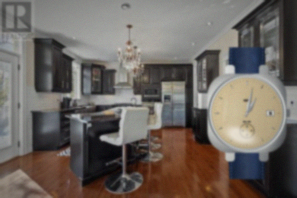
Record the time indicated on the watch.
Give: 1:02
